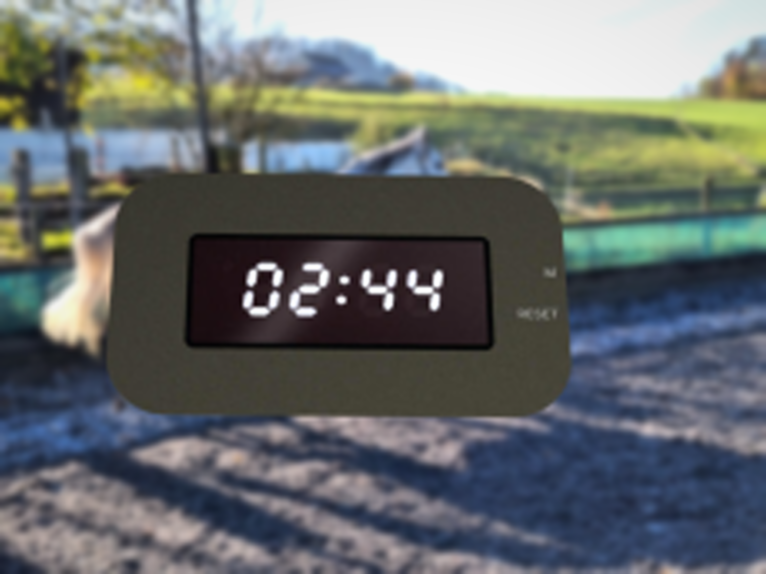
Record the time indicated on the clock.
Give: 2:44
